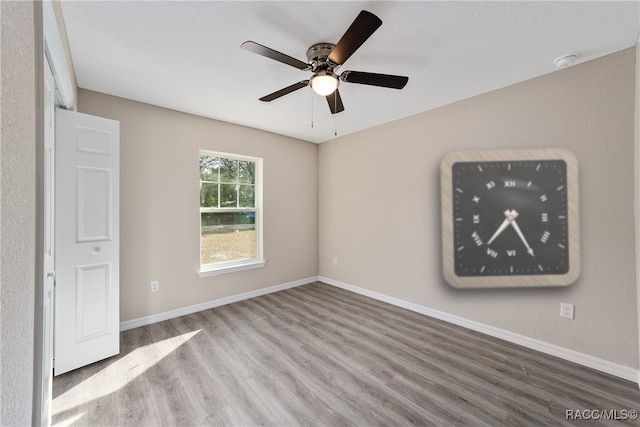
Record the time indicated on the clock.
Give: 7:25
